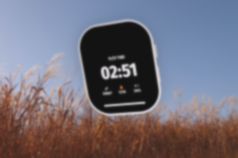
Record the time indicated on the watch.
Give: 2:51
